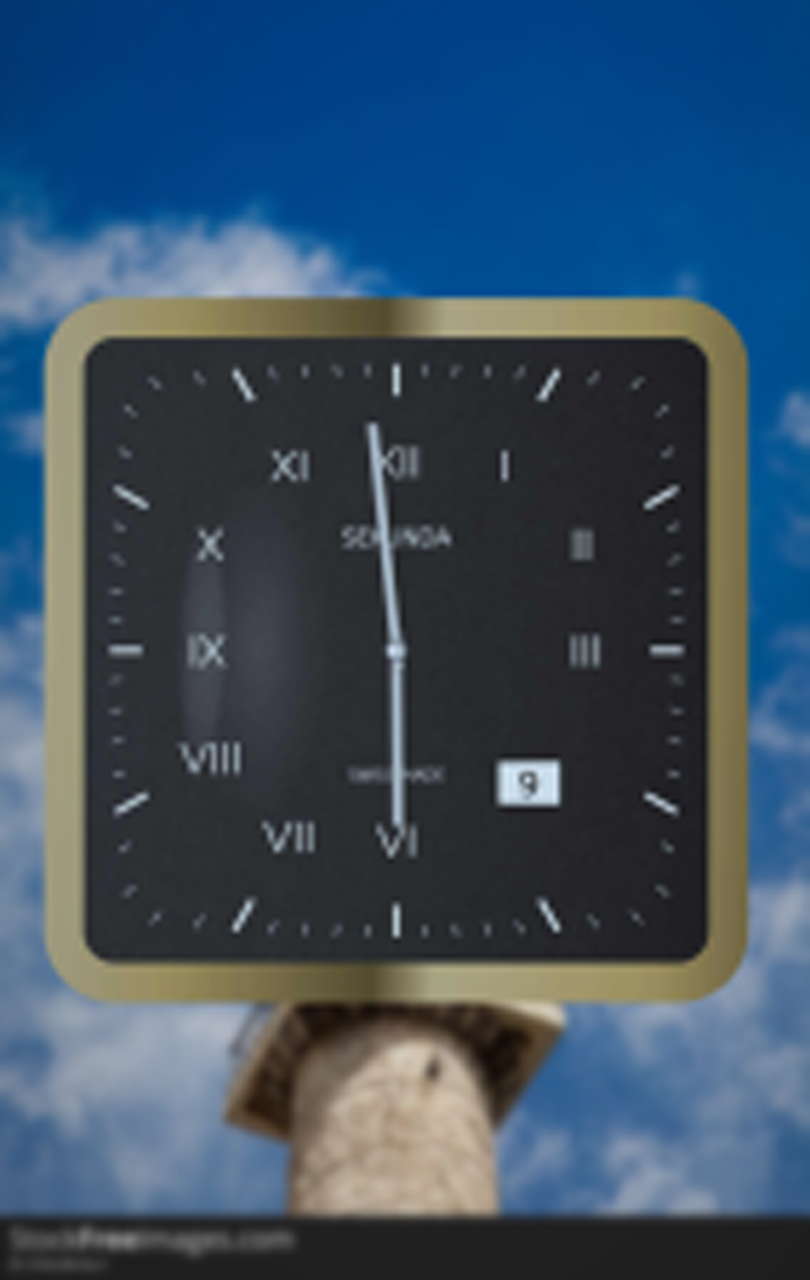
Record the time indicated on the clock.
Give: 5:59
